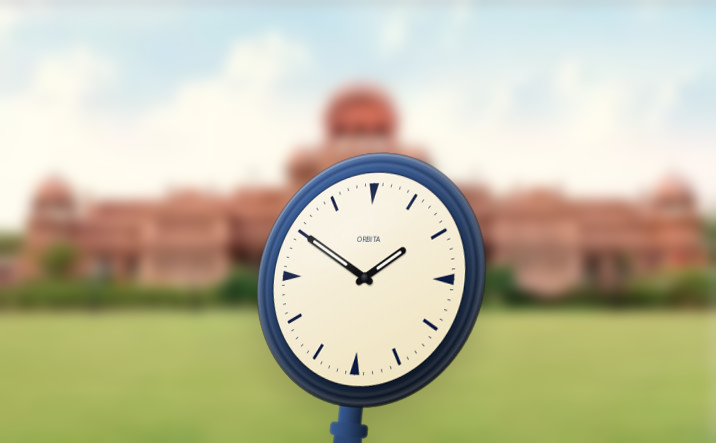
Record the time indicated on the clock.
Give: 1:50
